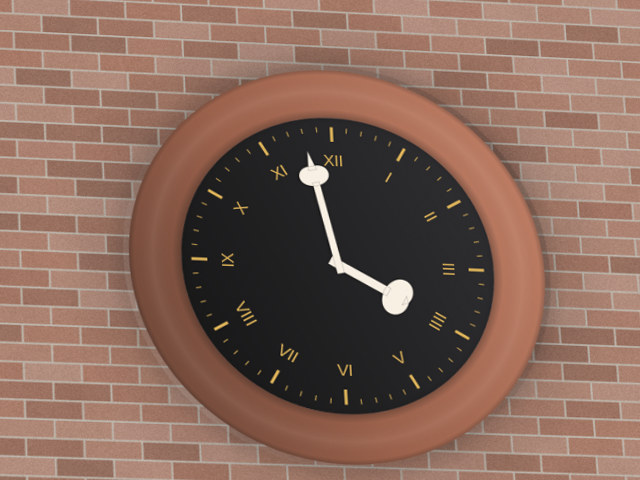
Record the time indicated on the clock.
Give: 3:58
